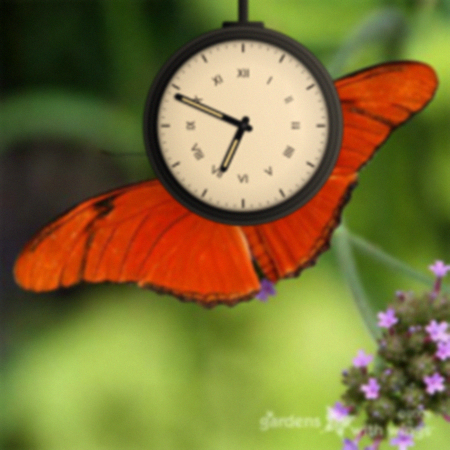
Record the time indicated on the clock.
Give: 6:49
